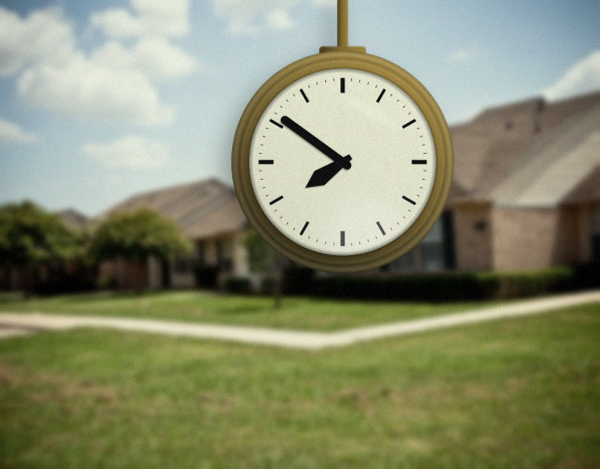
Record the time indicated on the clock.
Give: 7:51
